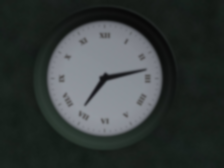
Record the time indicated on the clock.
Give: 7:13
